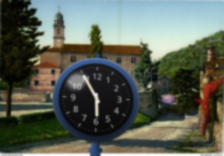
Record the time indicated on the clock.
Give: 5:55
